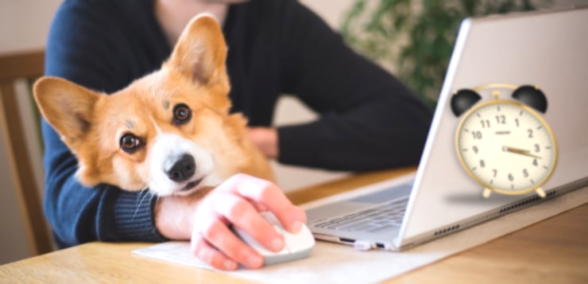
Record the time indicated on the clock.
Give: 3:18
